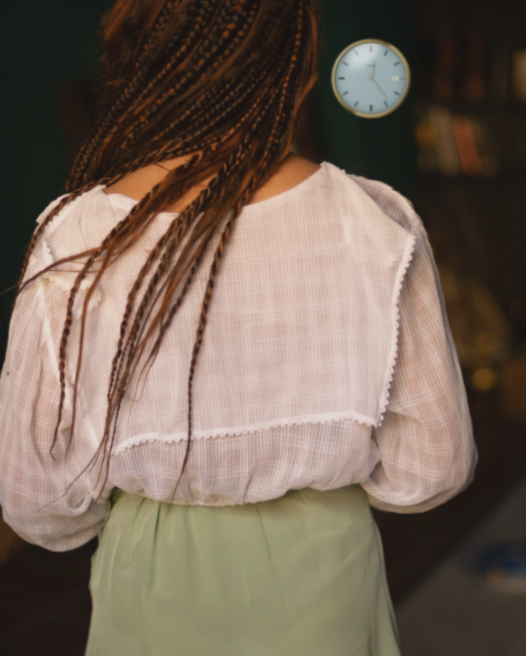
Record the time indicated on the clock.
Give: 12:24
